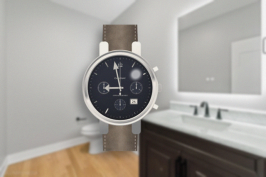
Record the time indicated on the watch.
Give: 8:58
